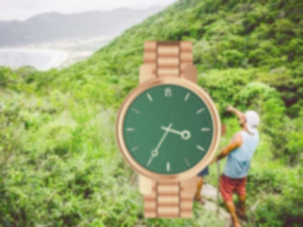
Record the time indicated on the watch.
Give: 3:35
